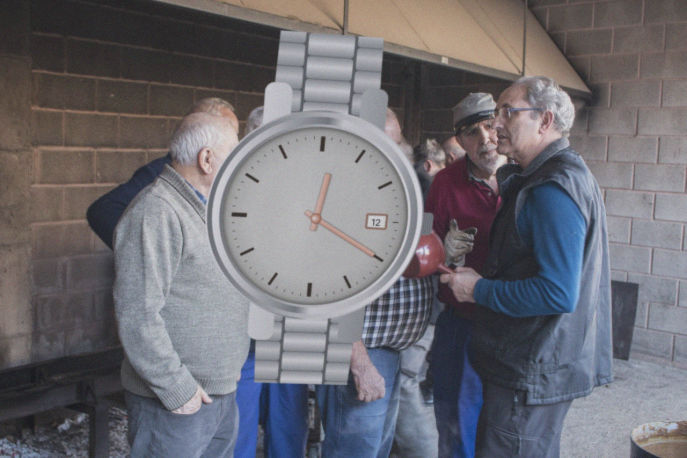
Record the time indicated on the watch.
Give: 12:20
